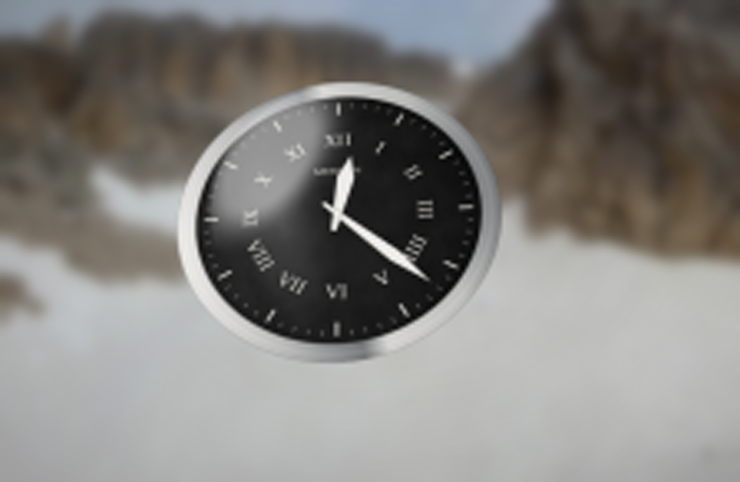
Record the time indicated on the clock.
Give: 12:22
